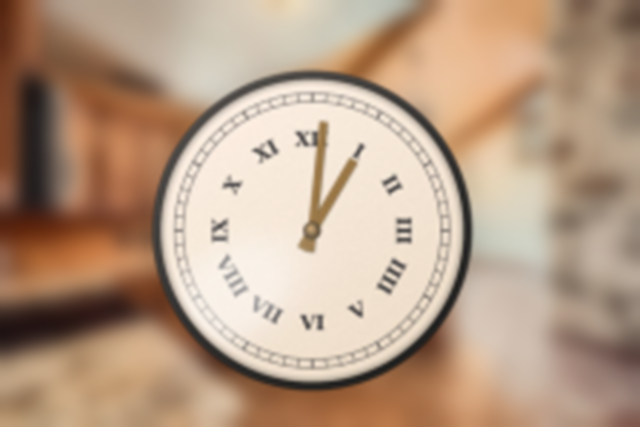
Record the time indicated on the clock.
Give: 1:01
